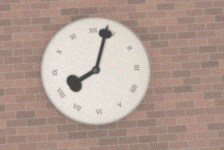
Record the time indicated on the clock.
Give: 8:03
